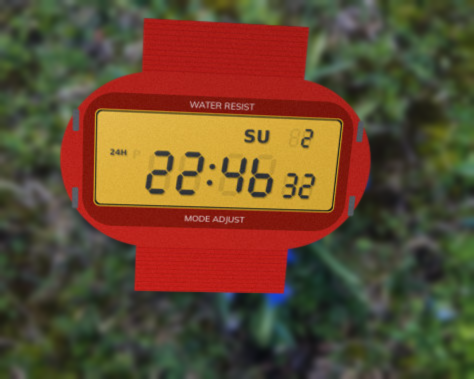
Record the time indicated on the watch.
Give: 22:46:32
